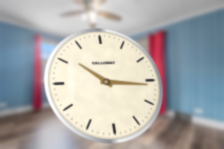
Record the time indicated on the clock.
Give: 10:16
